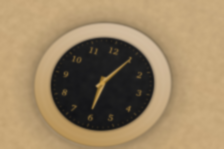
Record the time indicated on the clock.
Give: 6:05
